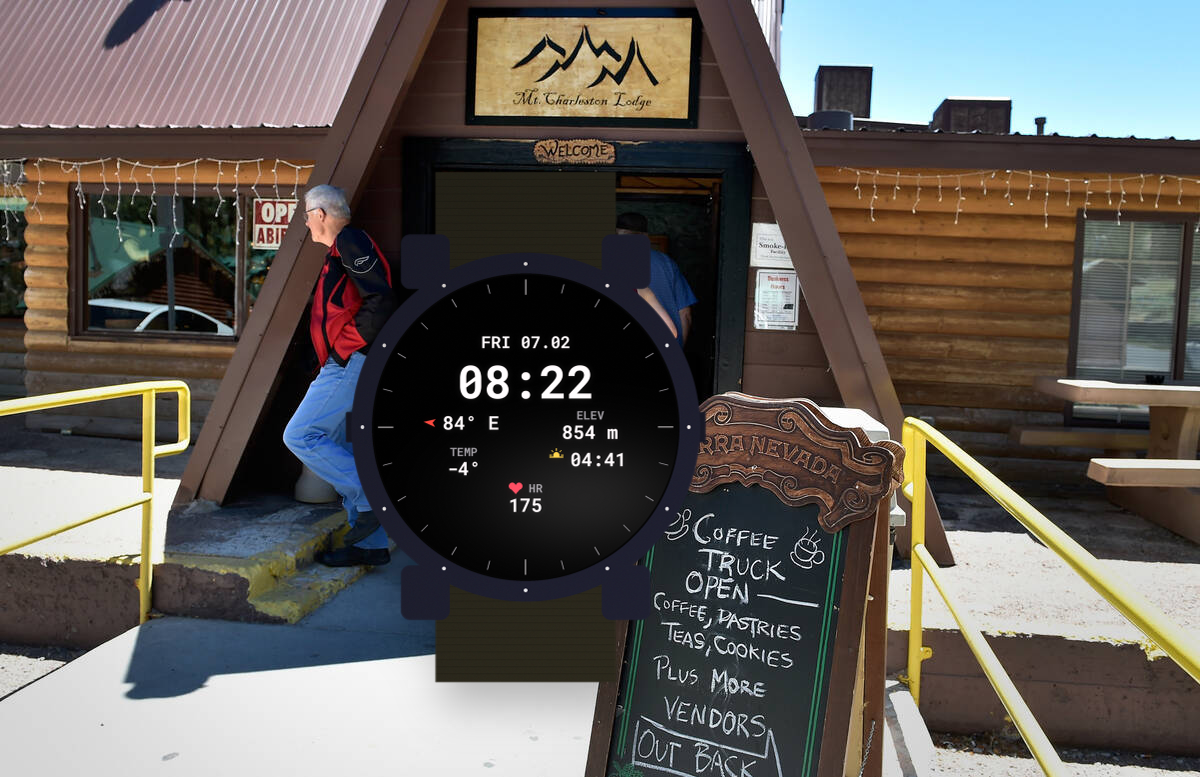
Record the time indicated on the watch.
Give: 8:22
